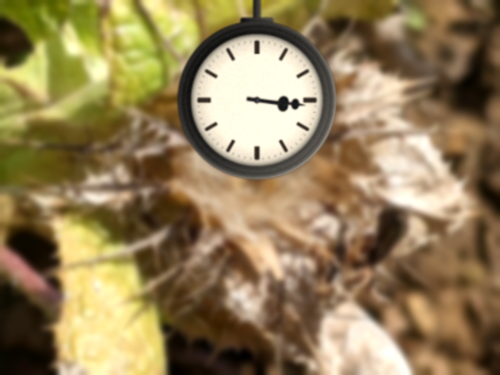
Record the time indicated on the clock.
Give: 3:16
